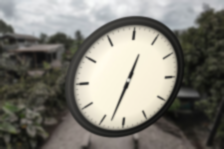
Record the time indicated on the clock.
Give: 12:33
